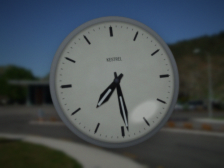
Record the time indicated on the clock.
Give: 7:29
